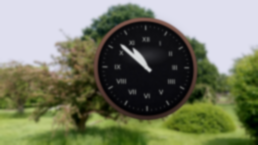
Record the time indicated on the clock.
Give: 10:52
